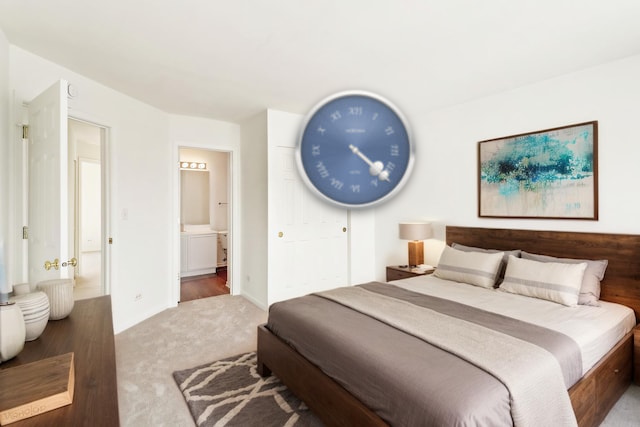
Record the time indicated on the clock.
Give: 4:22
